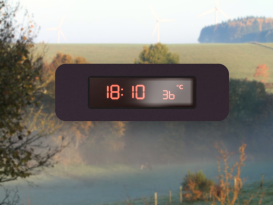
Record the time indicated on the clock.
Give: 18:10
